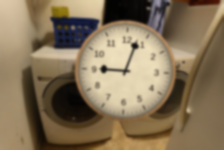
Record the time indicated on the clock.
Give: 9:03
